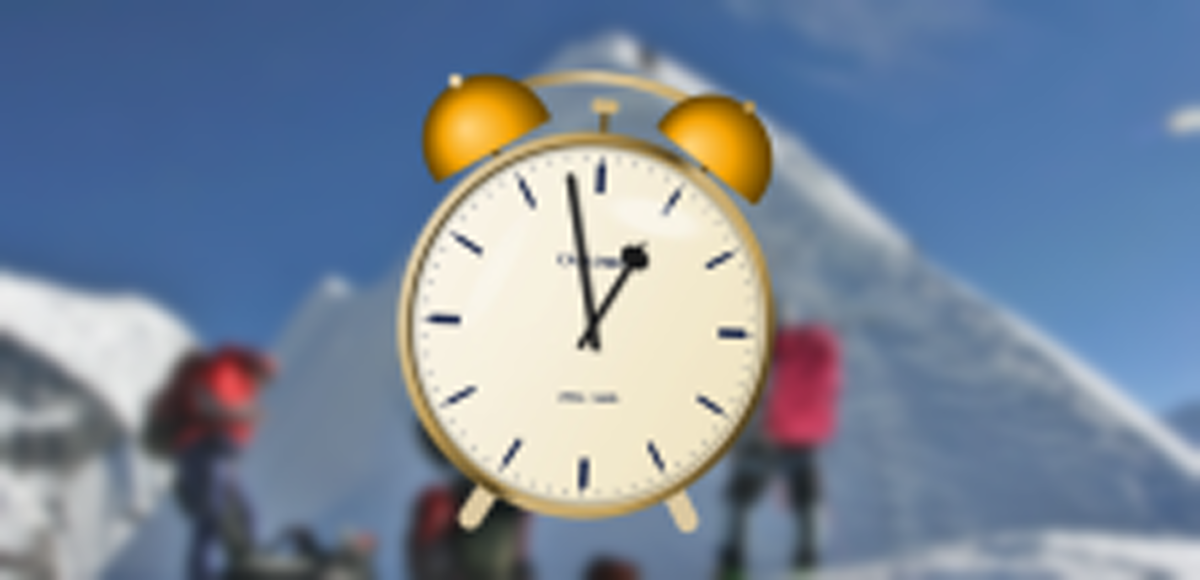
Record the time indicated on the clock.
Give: 12:58
